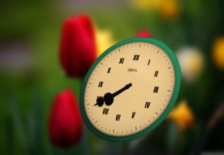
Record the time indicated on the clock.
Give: 7:39
